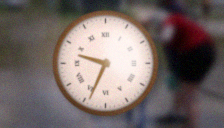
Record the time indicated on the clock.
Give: 9:34
